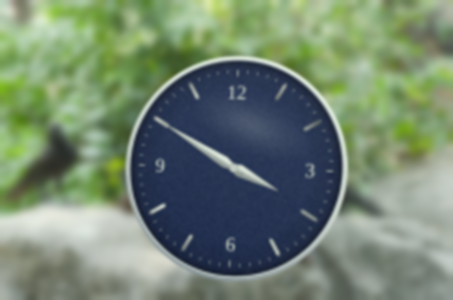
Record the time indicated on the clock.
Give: 3:50
